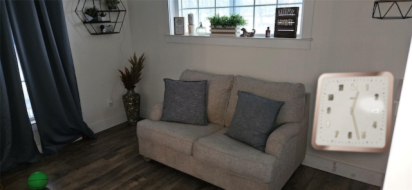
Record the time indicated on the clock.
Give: 12:27
